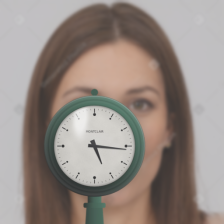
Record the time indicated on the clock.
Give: 5:16
